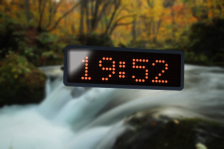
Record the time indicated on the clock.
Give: 19:52
